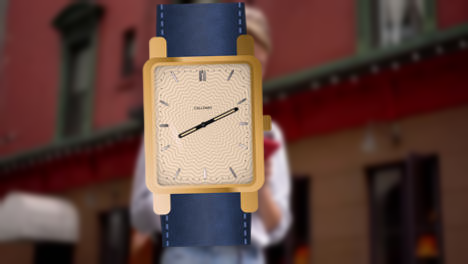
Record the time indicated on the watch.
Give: 8:11
